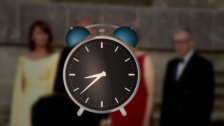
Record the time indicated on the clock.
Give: 8:38
